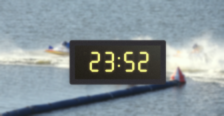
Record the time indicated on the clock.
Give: 23:52
